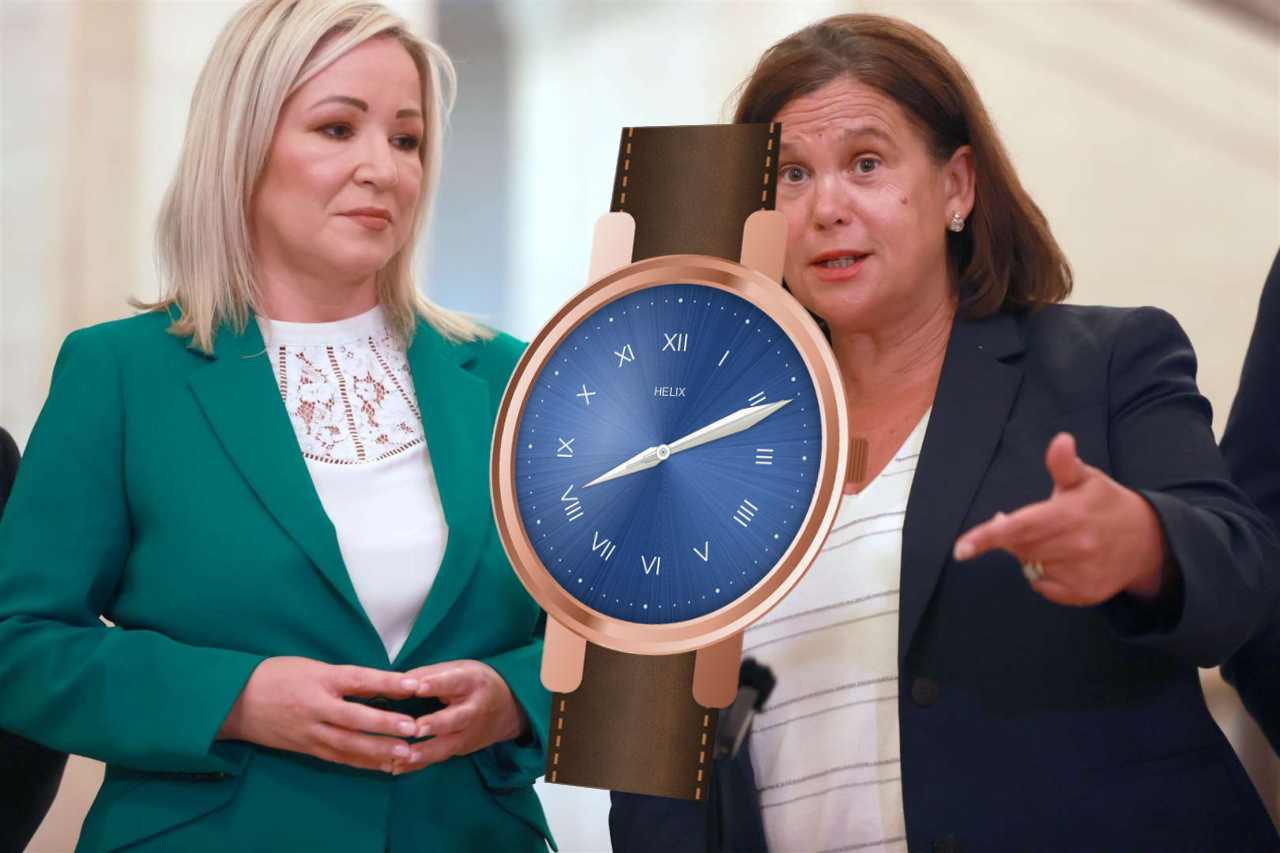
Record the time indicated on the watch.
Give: 8:11:11
